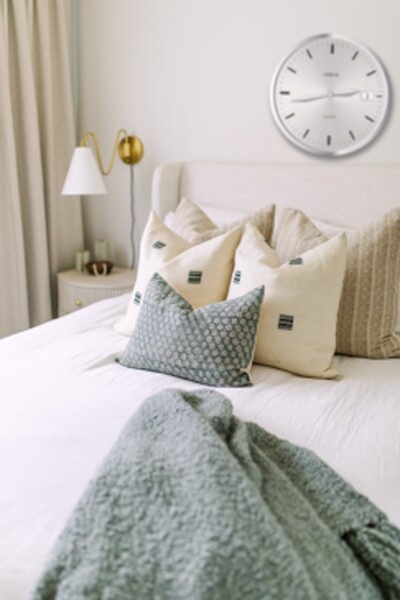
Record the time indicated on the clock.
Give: 2:43
